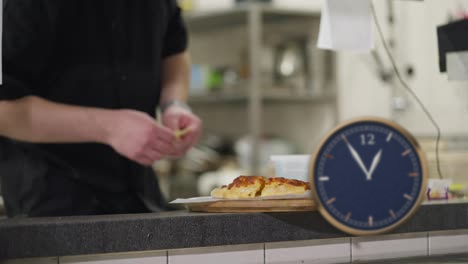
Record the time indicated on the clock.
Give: 12:55
